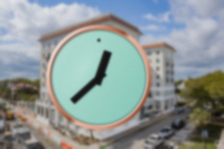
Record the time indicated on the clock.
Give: 12:38
